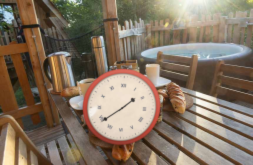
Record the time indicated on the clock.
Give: 1:39
